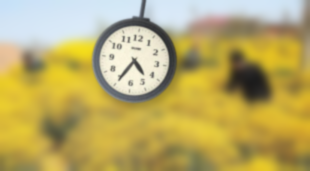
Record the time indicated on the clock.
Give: 4:35
